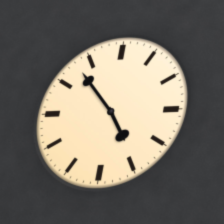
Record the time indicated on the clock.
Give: 4:53
